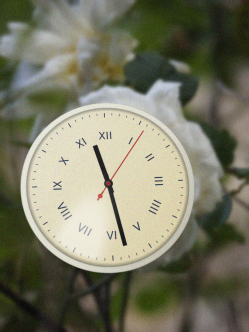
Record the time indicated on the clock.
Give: 11:28:06
